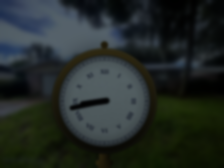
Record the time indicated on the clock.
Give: 8:43
